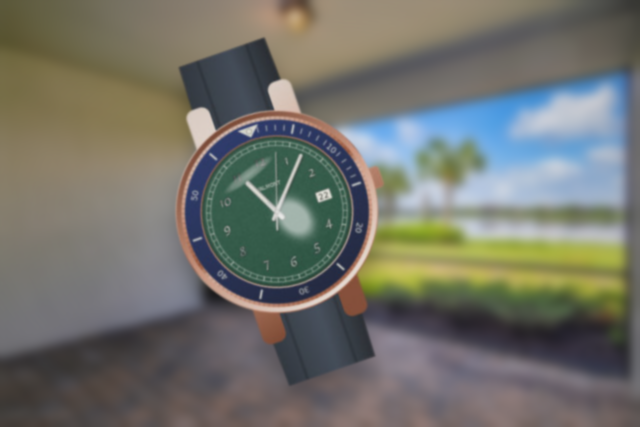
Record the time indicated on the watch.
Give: 11:07:03
